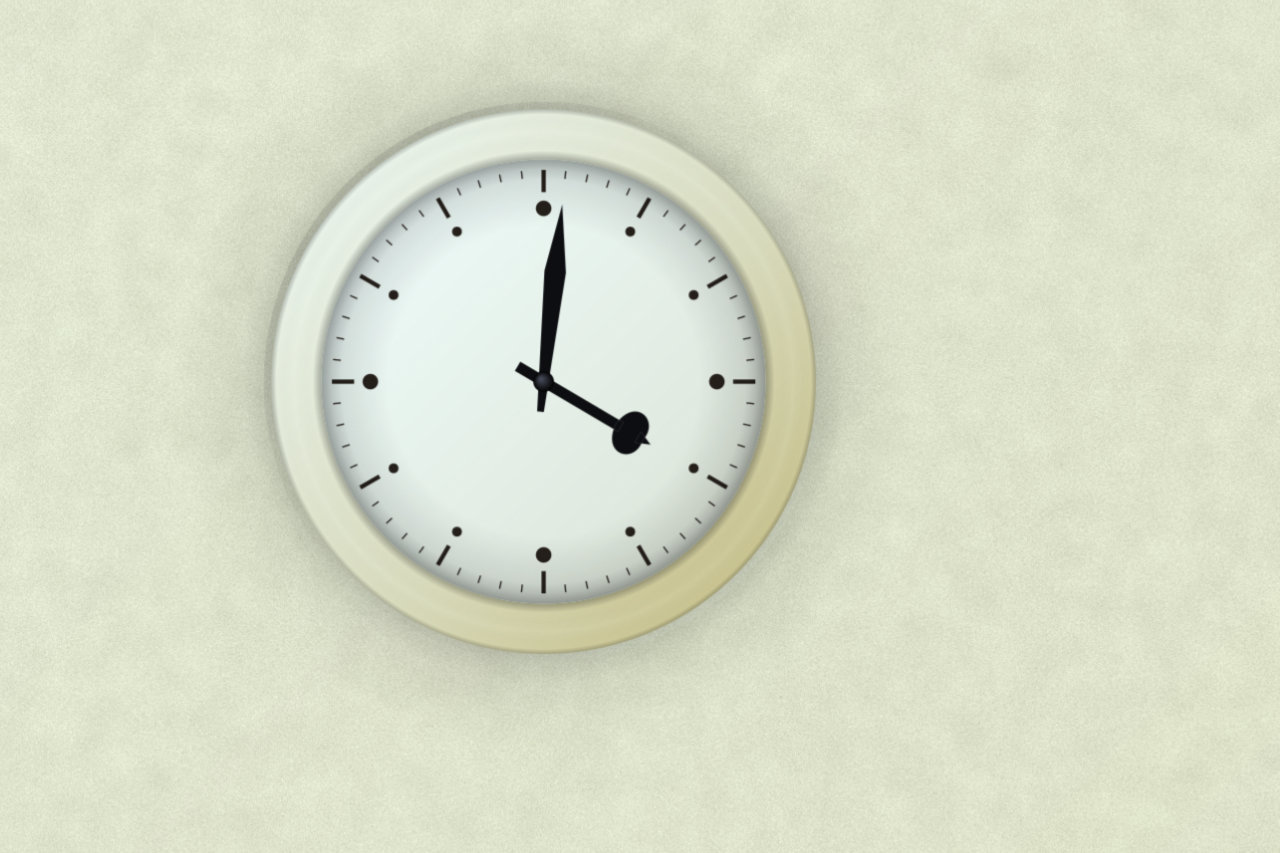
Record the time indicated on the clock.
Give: 4:01
